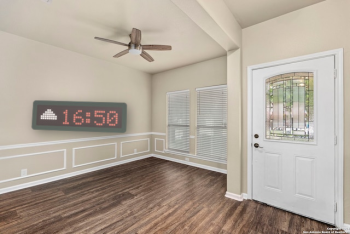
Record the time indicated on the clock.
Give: 16:50
